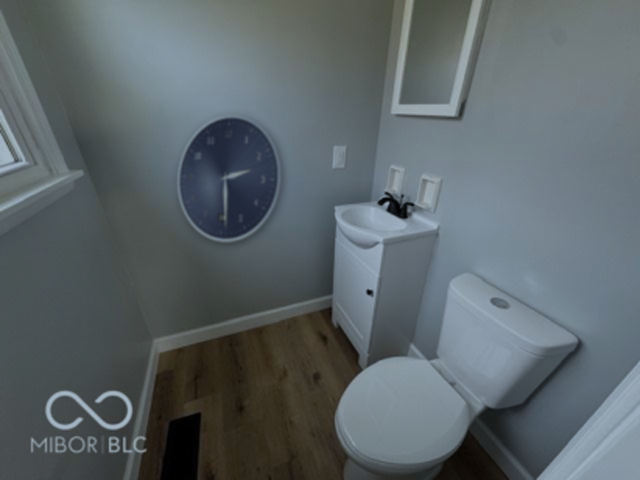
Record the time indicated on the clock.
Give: 2:29
